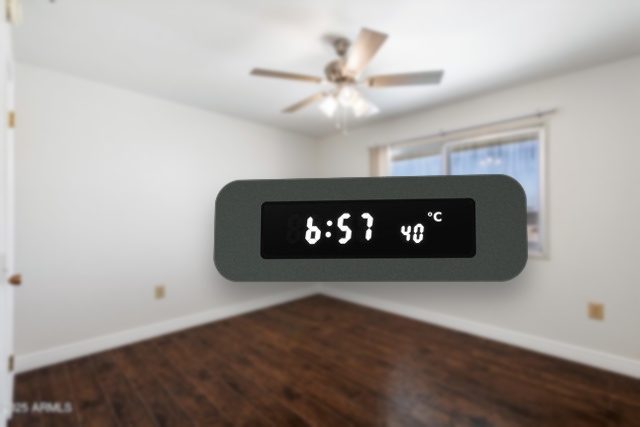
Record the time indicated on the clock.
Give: 6:57
